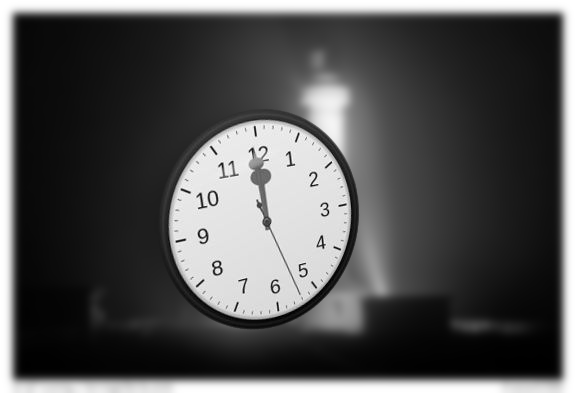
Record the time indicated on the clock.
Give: 11:59:27
